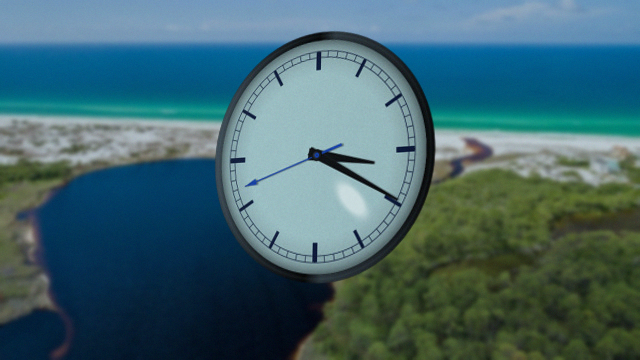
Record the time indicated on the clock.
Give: 3:19:42
